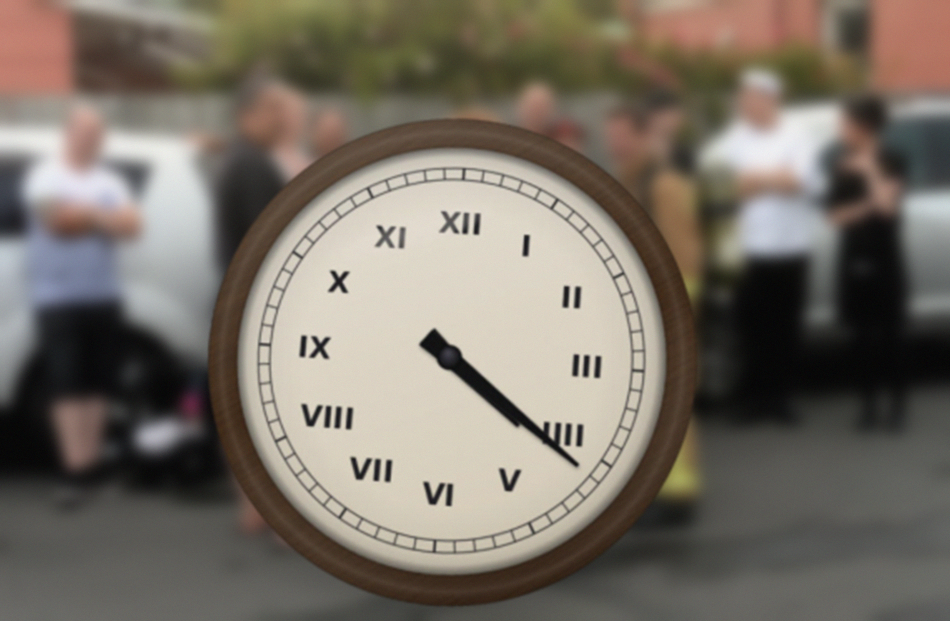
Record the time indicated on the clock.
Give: 4:21
